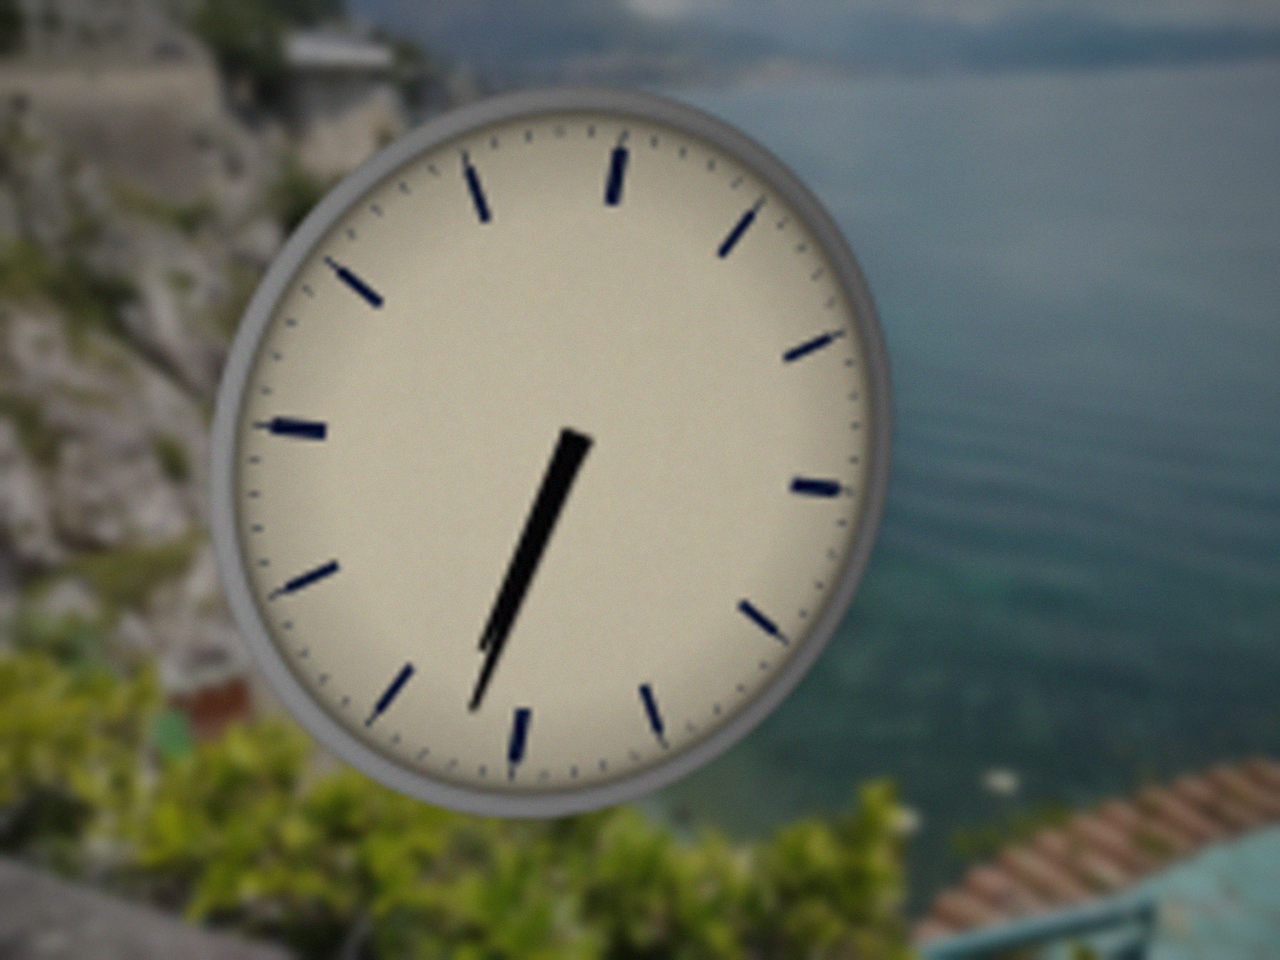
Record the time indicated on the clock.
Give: 6:32
